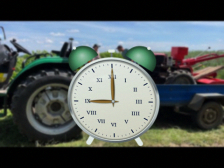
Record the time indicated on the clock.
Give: 9:00
